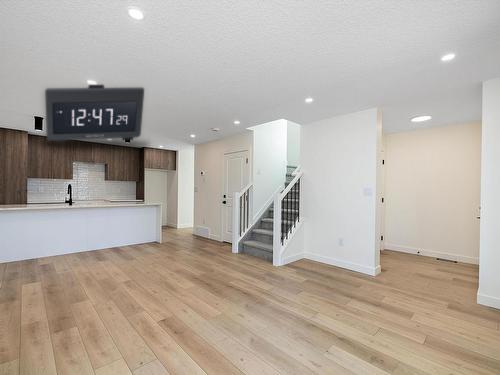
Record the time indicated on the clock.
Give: 12:47
